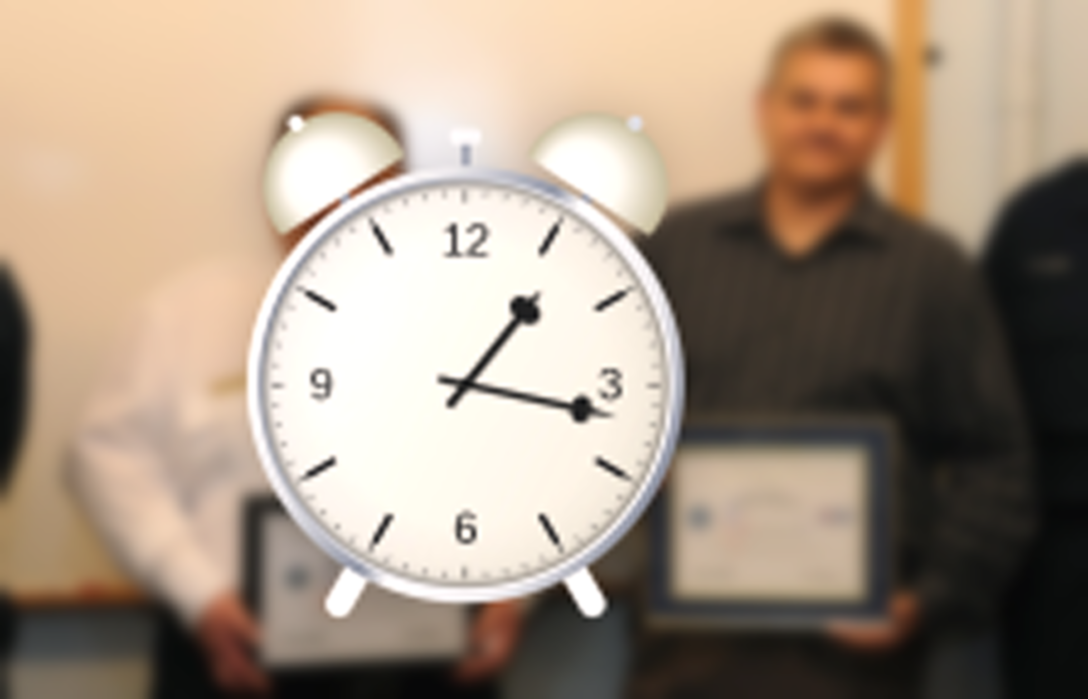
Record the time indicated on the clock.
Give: 1:17
